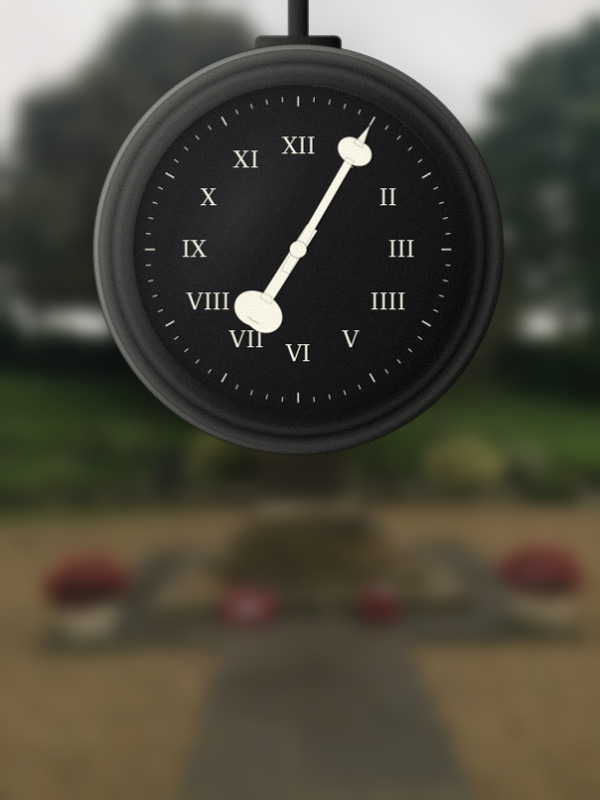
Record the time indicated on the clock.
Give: 7:05
